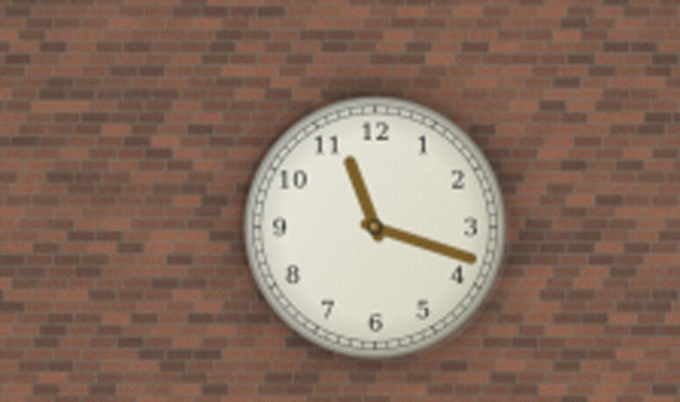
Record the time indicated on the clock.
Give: 11:18
